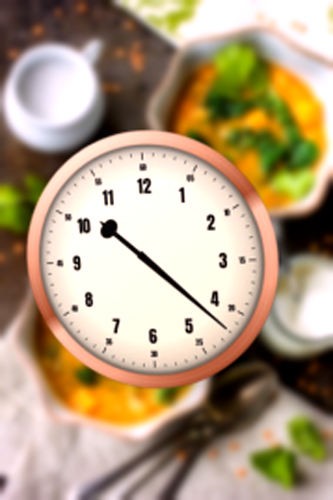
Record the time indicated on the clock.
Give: 10:22
